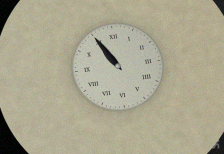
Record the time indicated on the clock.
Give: 10:55
